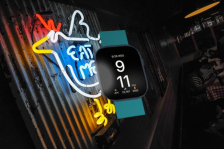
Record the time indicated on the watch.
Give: 9:11
